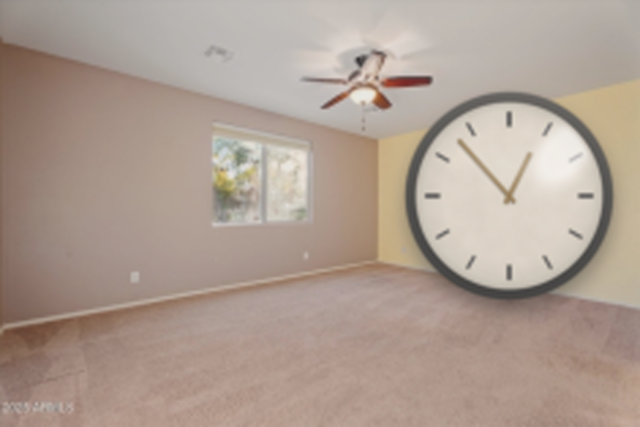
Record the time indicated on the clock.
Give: 12:53
